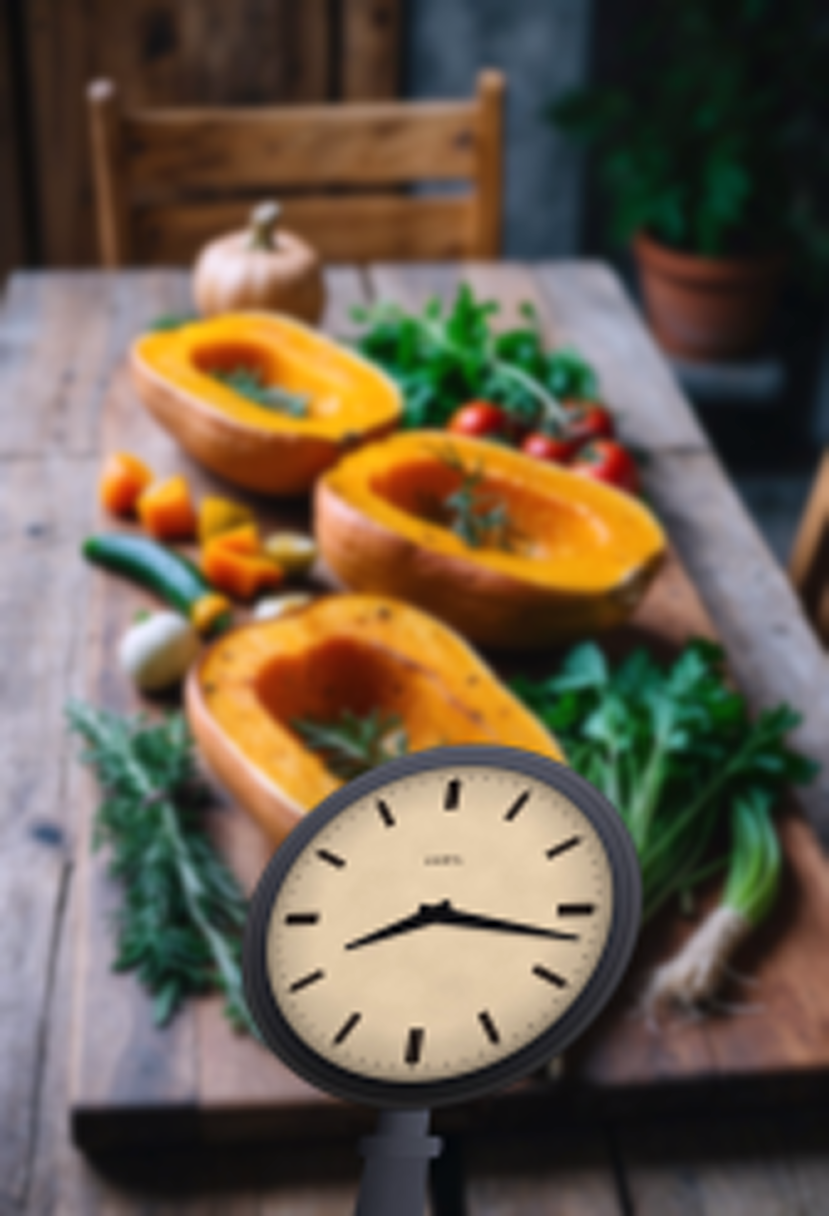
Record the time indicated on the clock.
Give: 8:17
